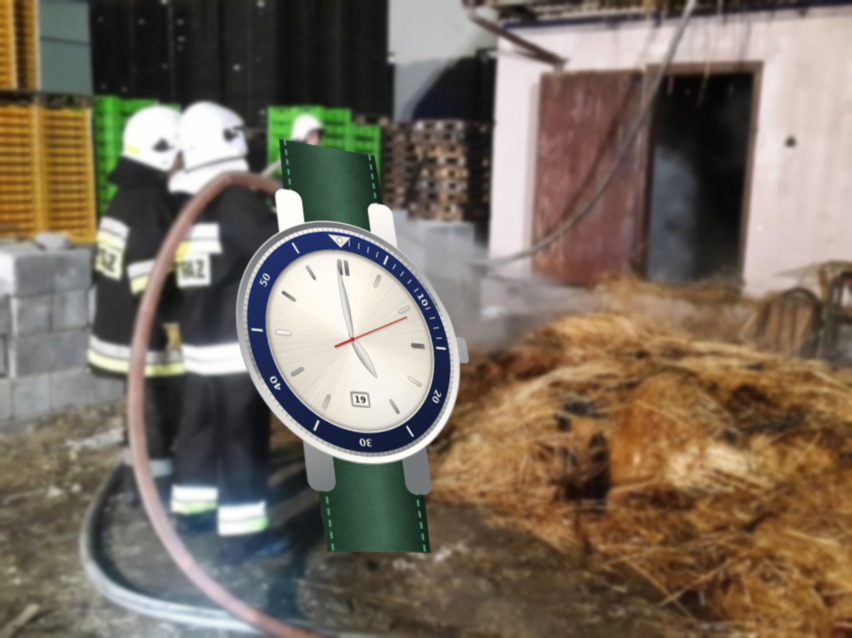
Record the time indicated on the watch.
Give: 4:59:11
